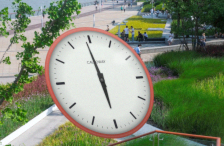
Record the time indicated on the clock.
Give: 5:59
